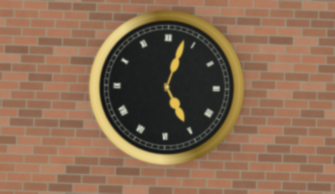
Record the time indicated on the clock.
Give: 5:03
